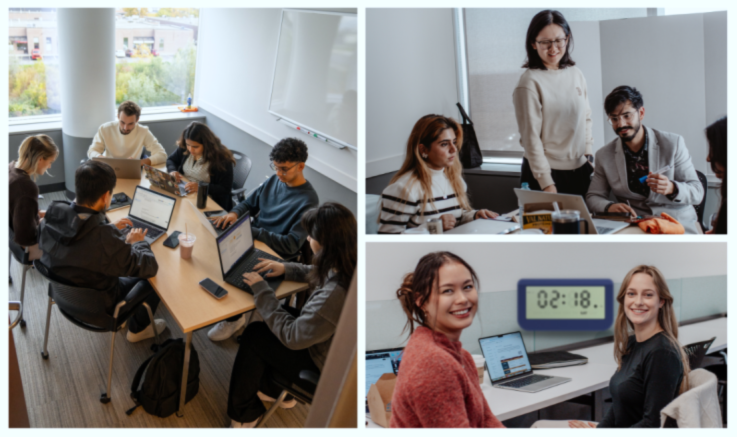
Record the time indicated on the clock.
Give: 2:18
